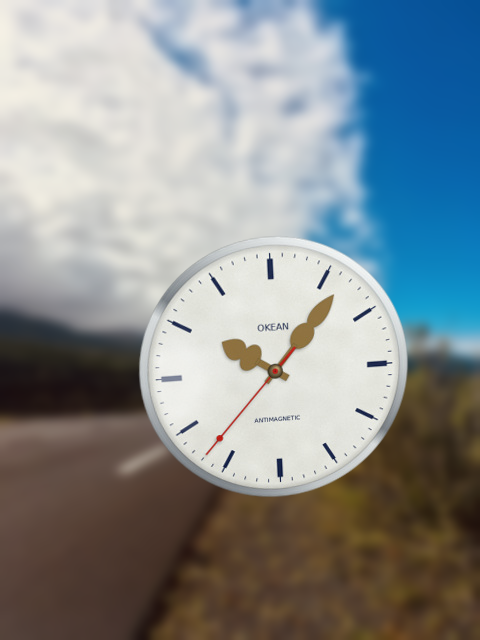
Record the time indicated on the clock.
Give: 10:06:37
